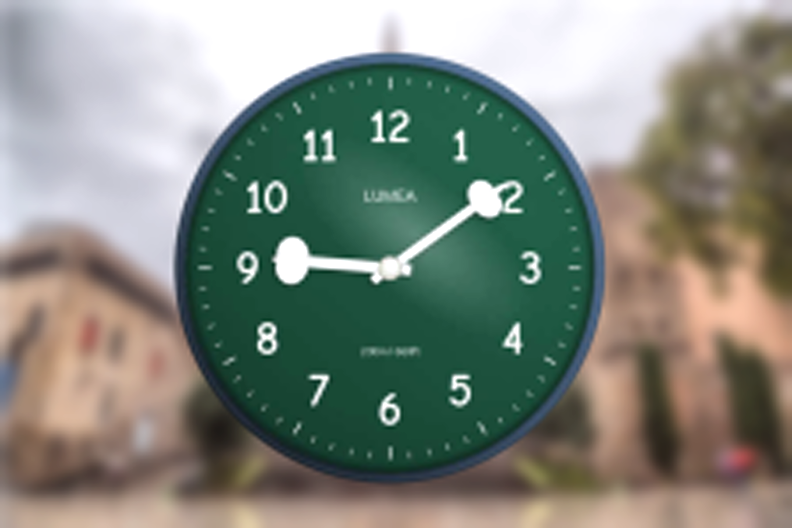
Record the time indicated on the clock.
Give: 9:09
